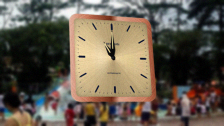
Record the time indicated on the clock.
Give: 11:00
